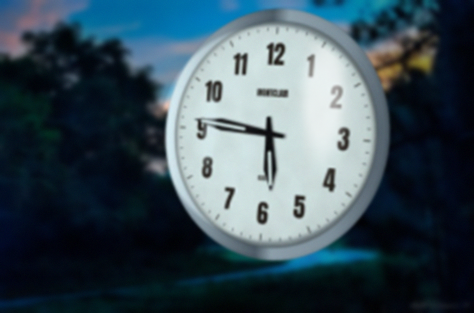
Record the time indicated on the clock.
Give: 5:46
